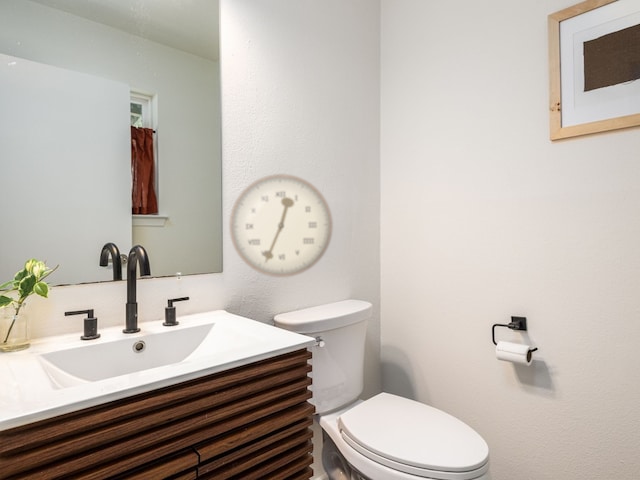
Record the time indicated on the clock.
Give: 12:34
